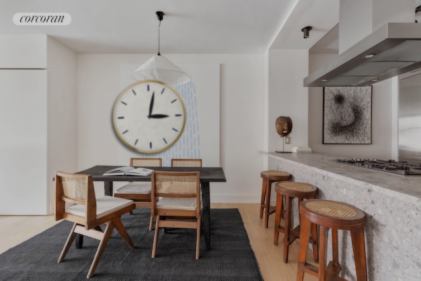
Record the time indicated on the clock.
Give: 3:02
